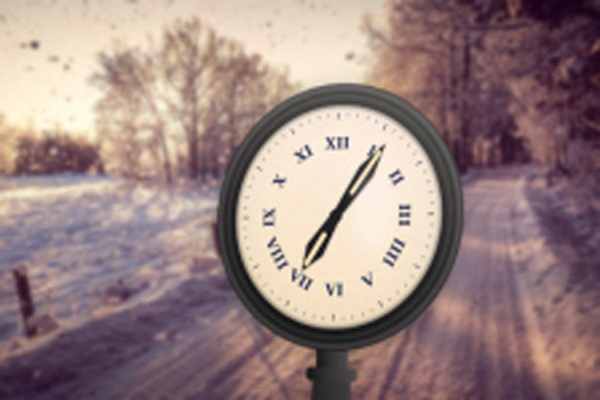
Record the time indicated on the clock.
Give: 7:06
